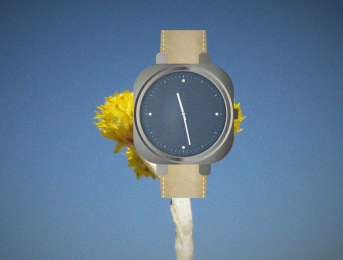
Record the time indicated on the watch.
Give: 11:28
